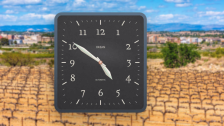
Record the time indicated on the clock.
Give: 4:51
